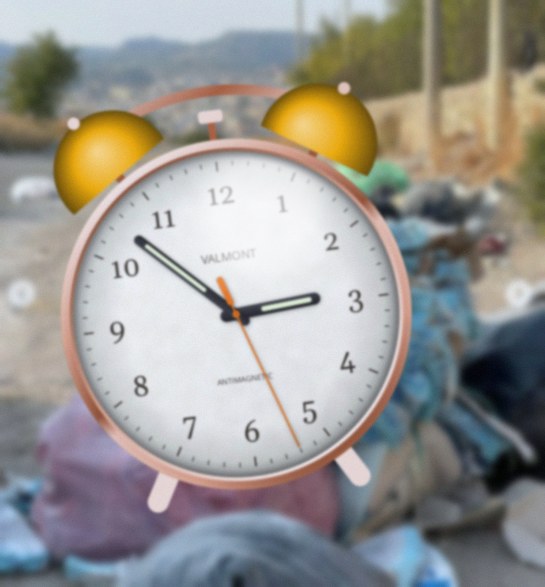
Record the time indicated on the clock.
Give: 2:52:27
